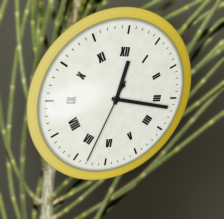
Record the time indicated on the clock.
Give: 12:16:33
